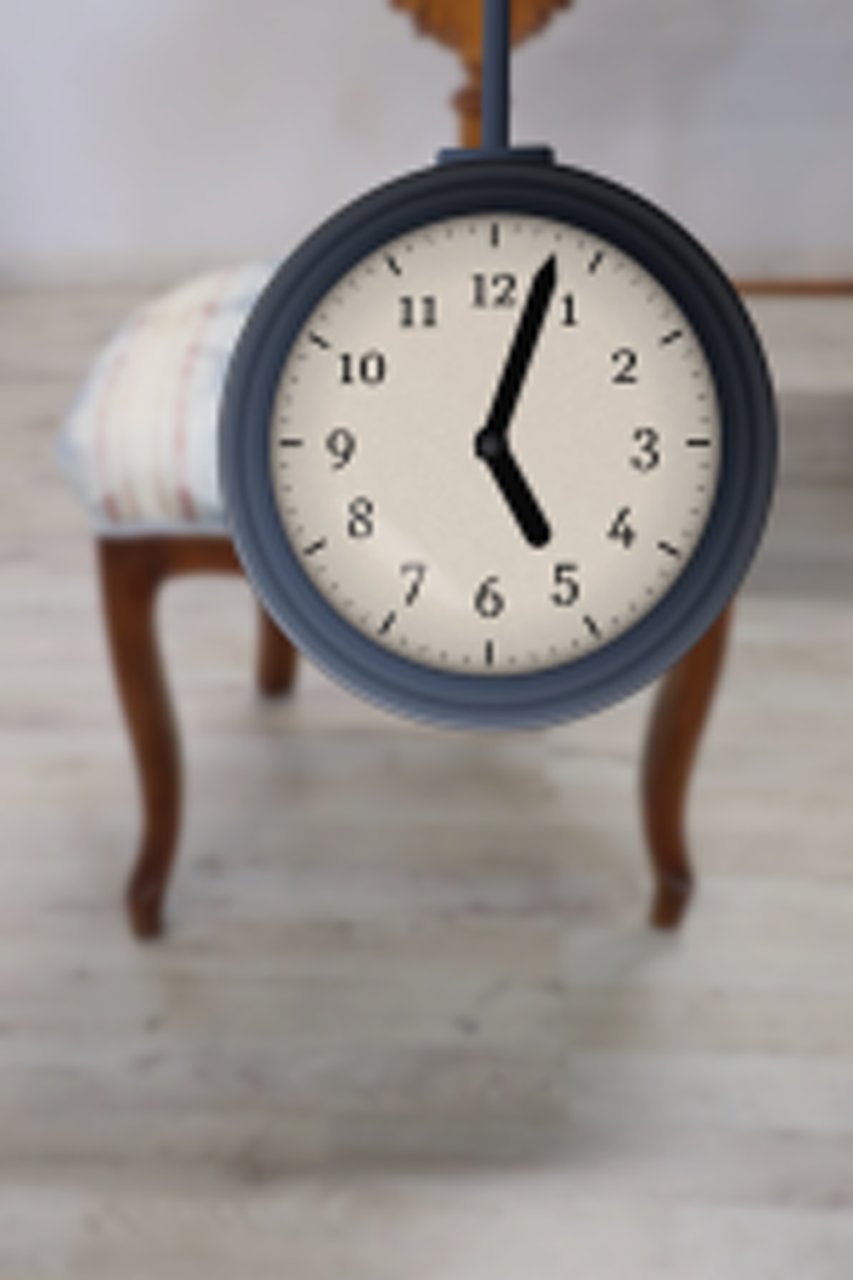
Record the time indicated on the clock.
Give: 5:03
